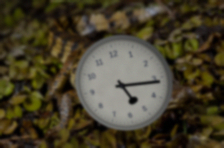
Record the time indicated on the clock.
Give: 5:16
